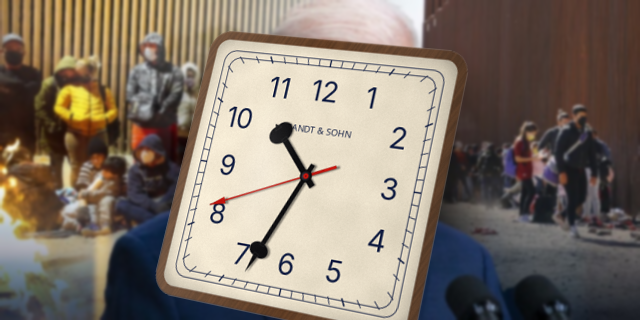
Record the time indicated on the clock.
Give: 10:33:41
